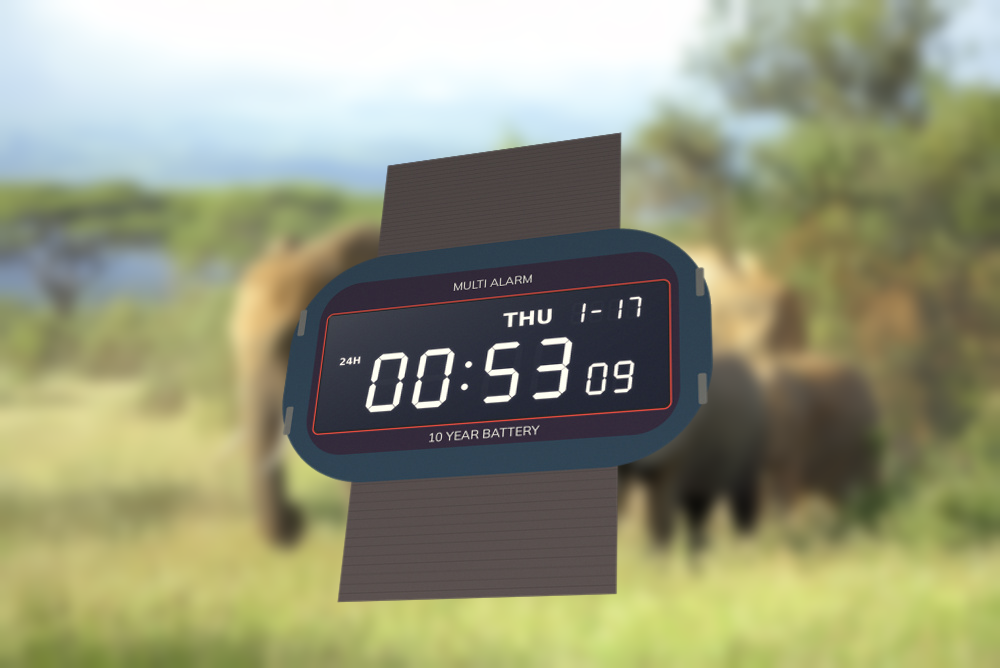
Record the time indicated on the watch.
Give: 0:53:09
